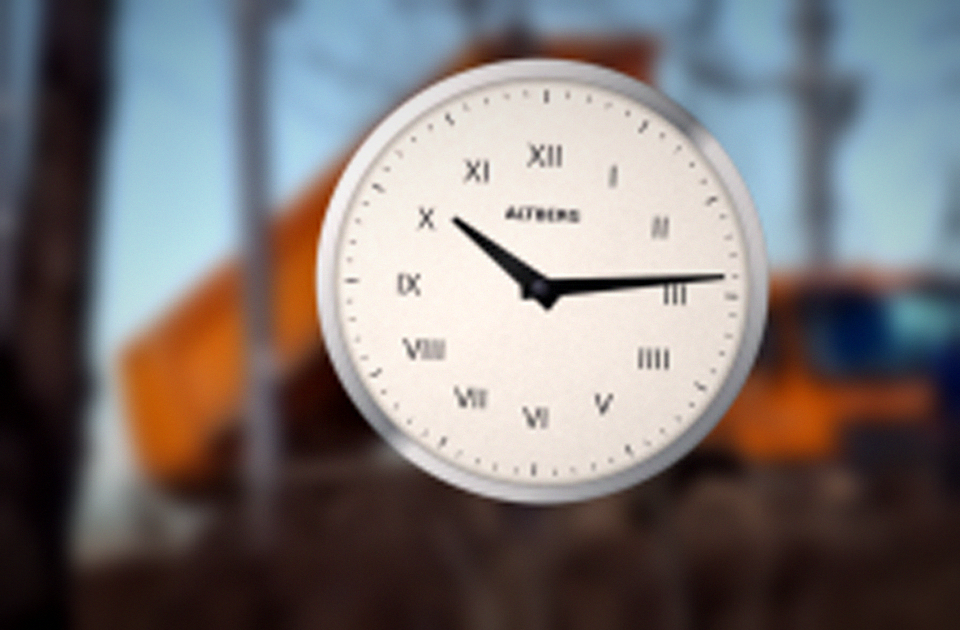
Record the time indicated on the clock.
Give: 10:14
